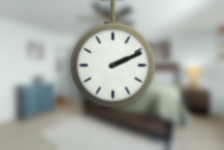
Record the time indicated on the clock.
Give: 2:11
